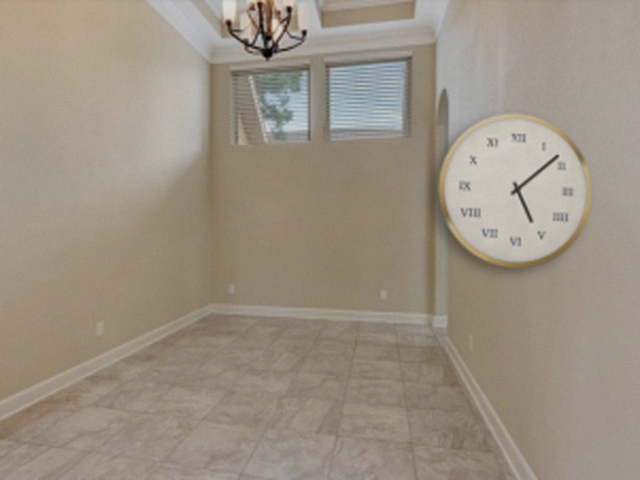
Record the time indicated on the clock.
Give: 5:08
